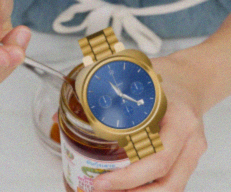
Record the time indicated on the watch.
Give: 11:23
